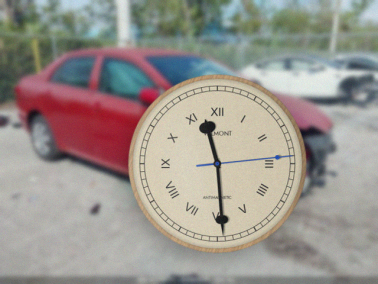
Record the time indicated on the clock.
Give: 11:29:14
